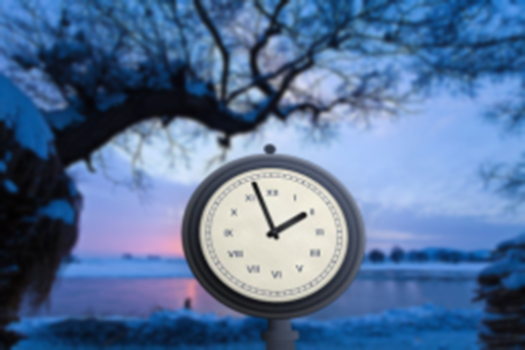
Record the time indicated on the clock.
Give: 1:57
